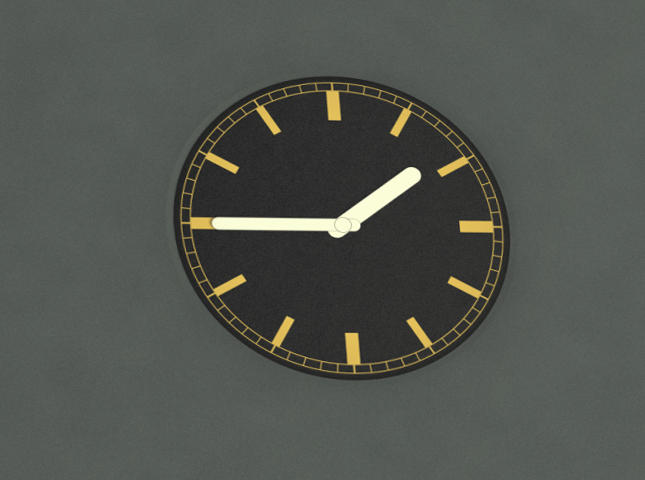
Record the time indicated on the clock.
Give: 1:45
